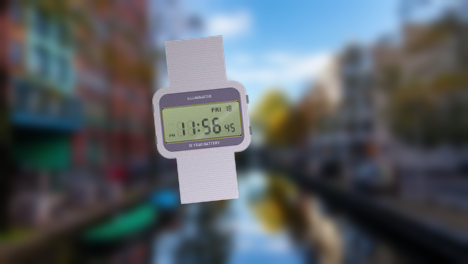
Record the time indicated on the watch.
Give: 11:56:45
